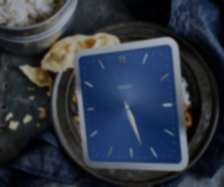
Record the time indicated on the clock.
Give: 5:27
